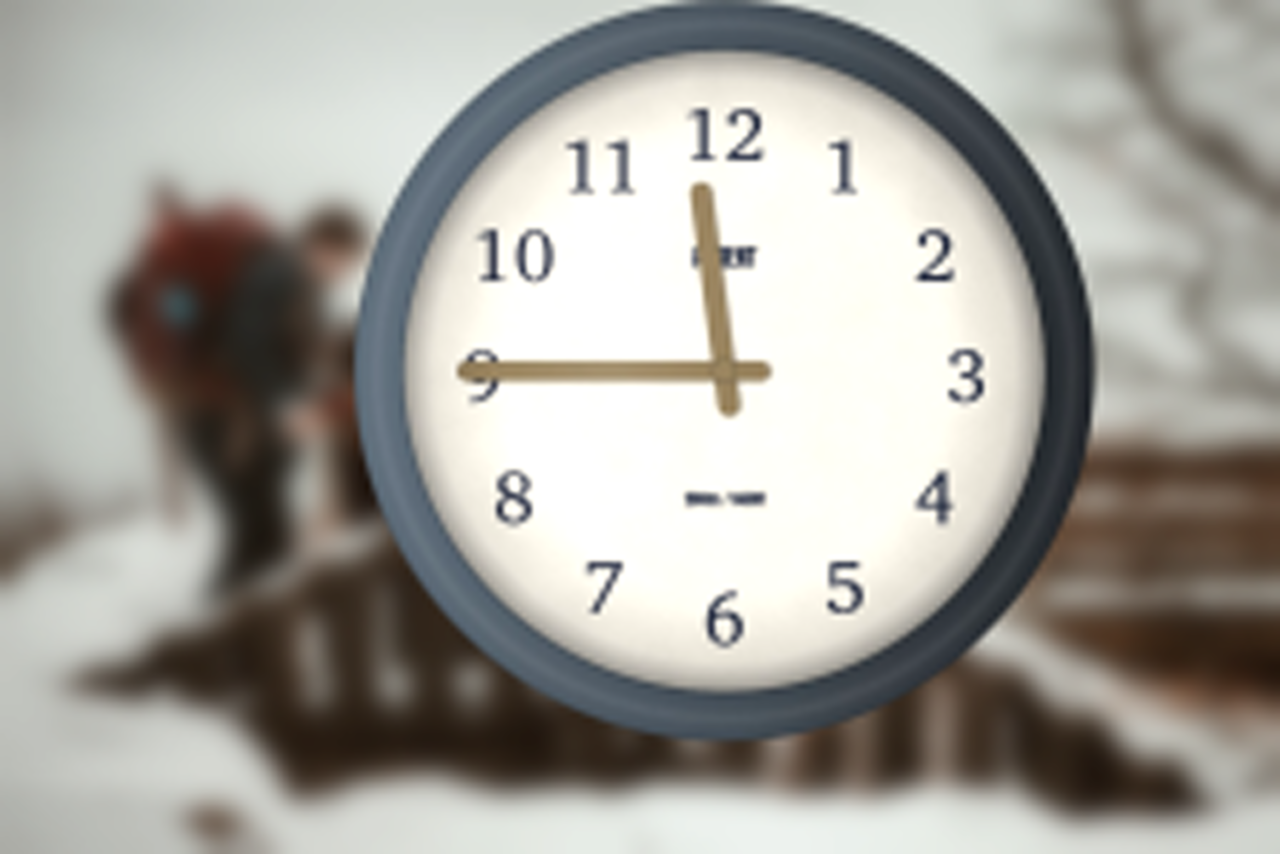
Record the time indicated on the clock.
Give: 11:45
